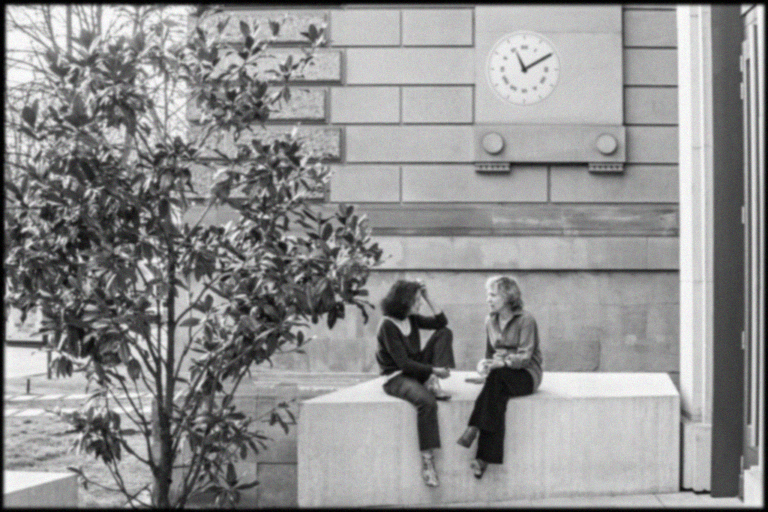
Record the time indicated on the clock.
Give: 11:10
